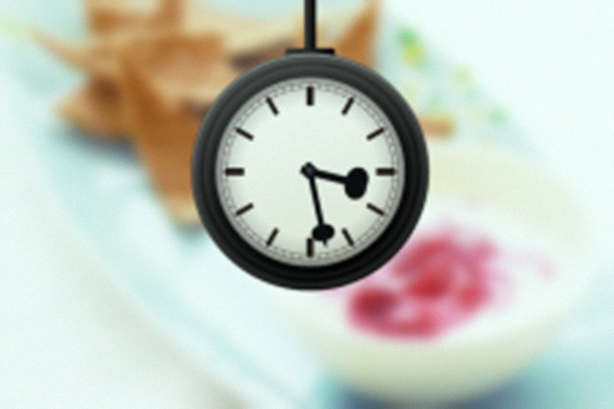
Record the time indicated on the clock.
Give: 3:28
